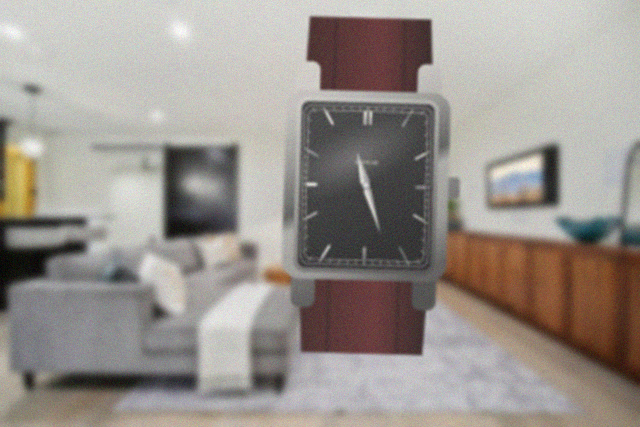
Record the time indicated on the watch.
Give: 11:27
